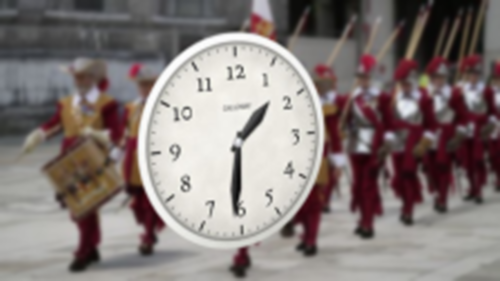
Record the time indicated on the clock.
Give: 1:31
